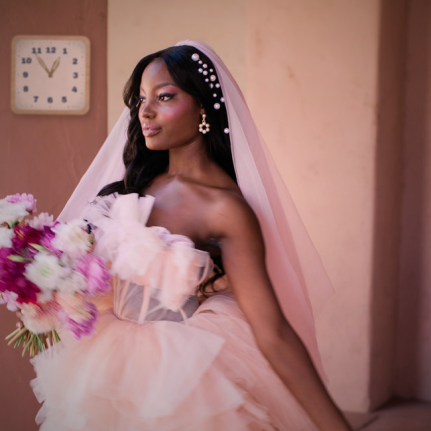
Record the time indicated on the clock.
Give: 12:54
